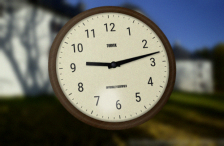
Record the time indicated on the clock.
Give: 9:13
